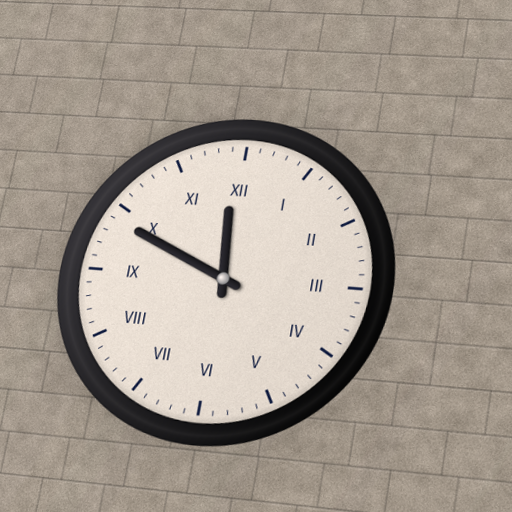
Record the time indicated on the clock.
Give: 11:49
